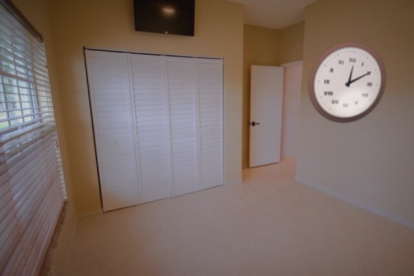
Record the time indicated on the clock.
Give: 12:10
